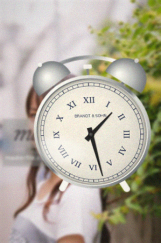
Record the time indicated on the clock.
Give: 1:28
